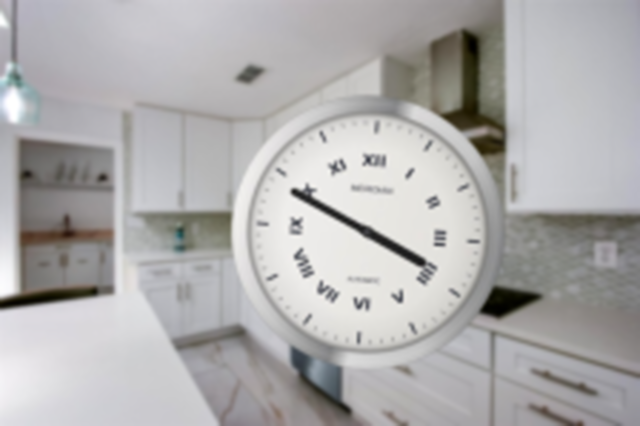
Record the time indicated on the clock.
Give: 3:49
